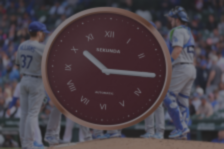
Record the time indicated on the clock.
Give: 10:15
